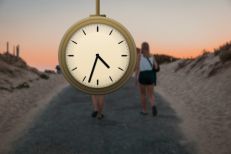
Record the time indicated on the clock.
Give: 4:33
